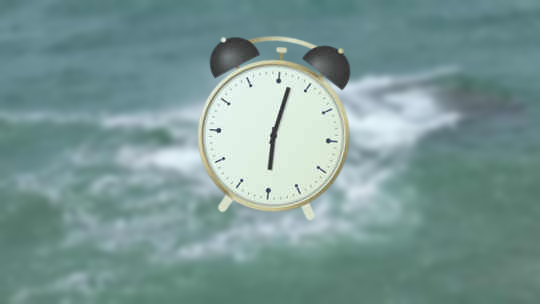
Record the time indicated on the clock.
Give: 6:02
